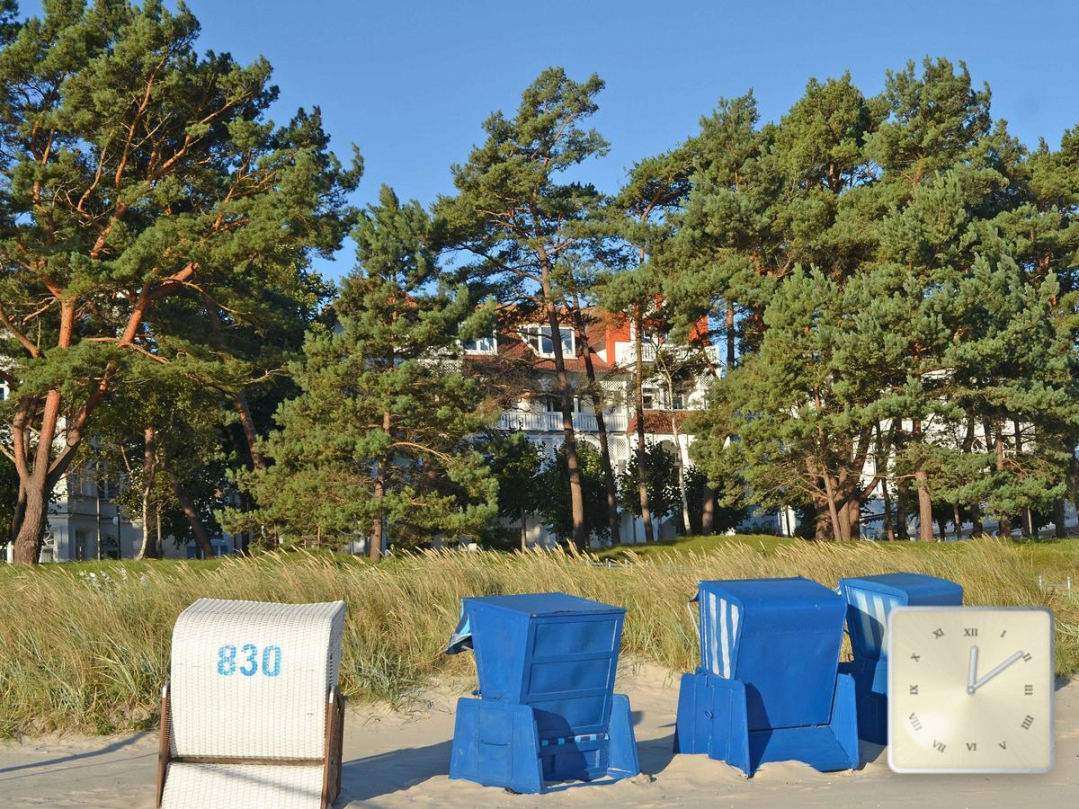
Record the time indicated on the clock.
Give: 12:09
